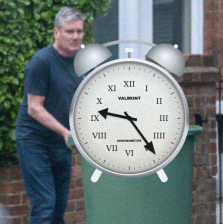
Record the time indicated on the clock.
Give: 9:24
